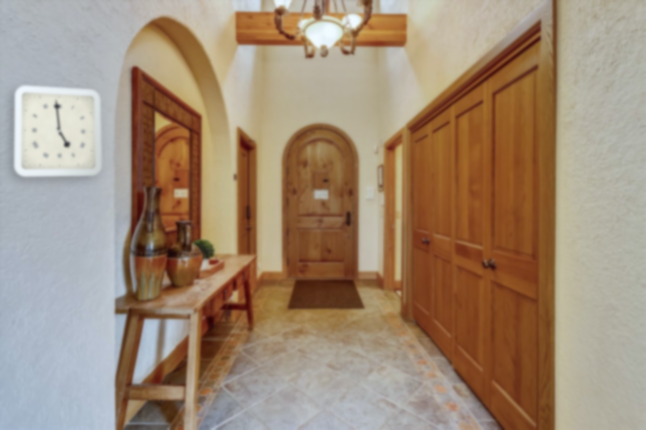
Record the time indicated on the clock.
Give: 4:59
